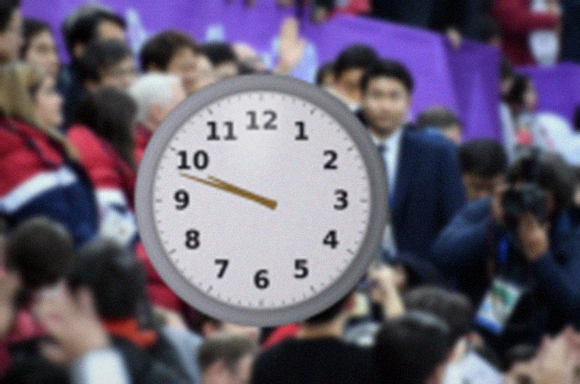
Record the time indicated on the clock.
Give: 9:48
